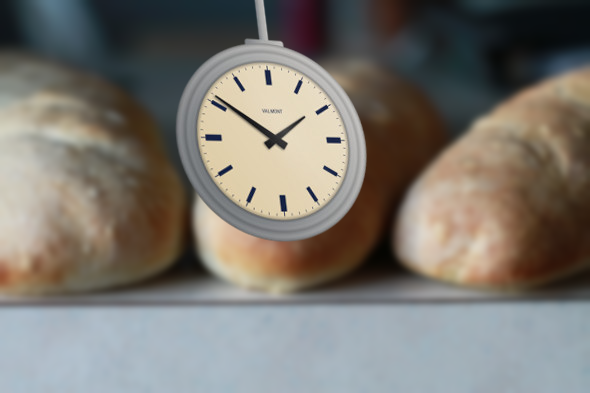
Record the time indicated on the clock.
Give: 1:51
